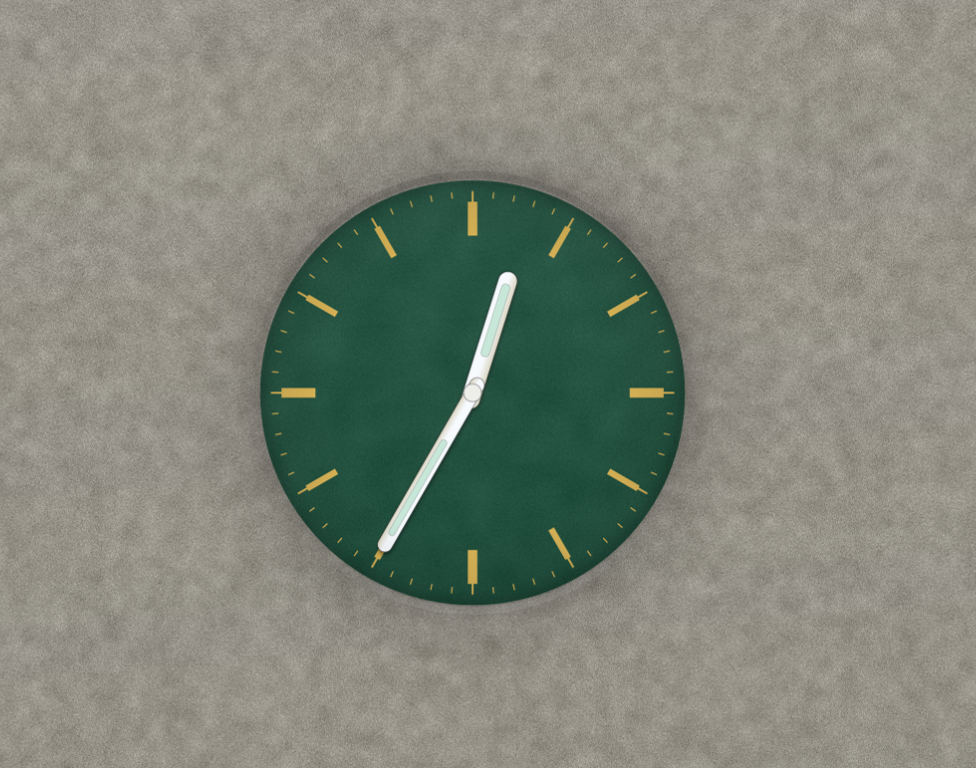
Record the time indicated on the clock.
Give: 12:35
